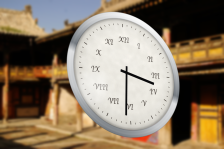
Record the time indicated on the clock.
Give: 3:31
